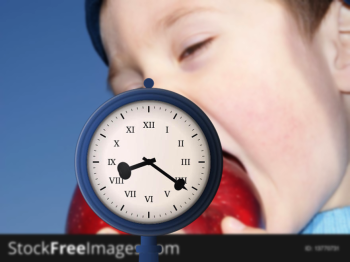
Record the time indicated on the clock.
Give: 8:21
